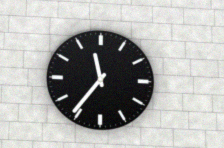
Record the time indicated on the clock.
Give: 11:36
